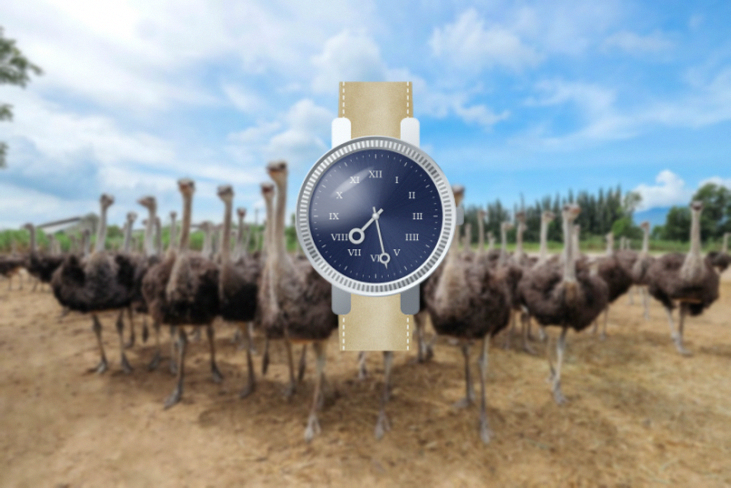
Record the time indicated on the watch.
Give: 7:28
